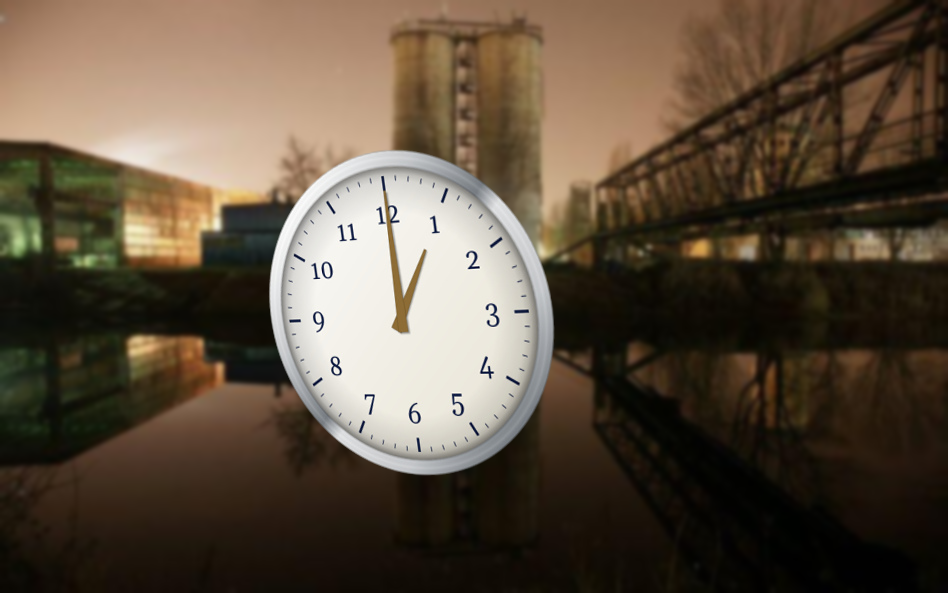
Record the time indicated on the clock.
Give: 1:00
